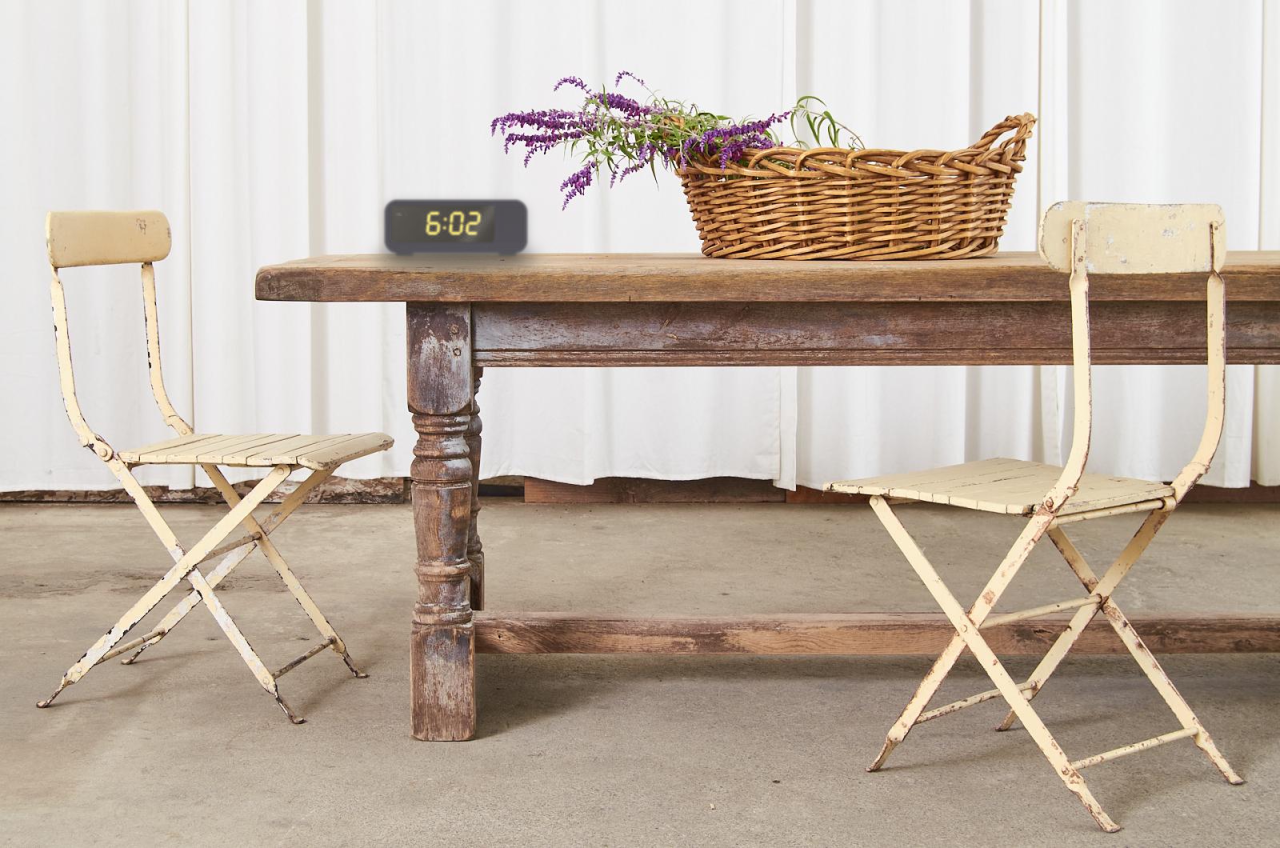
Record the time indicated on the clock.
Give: 6:02
